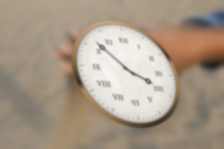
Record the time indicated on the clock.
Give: 3:52
